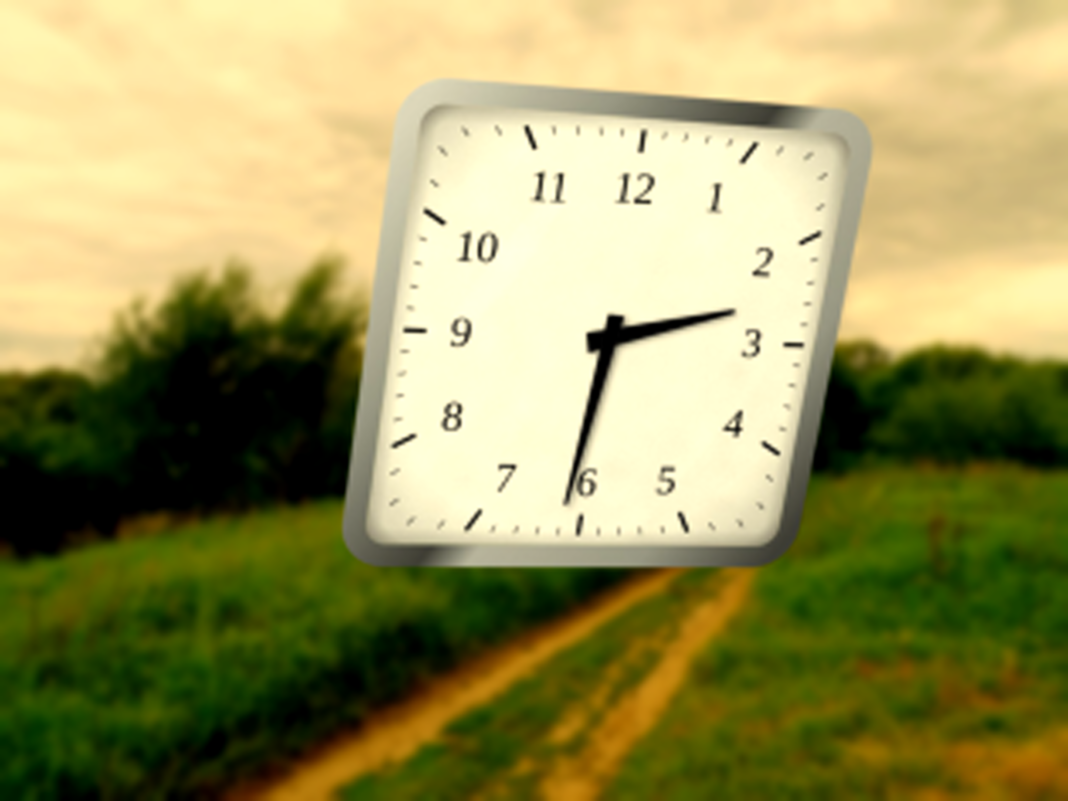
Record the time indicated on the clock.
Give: 2:31
